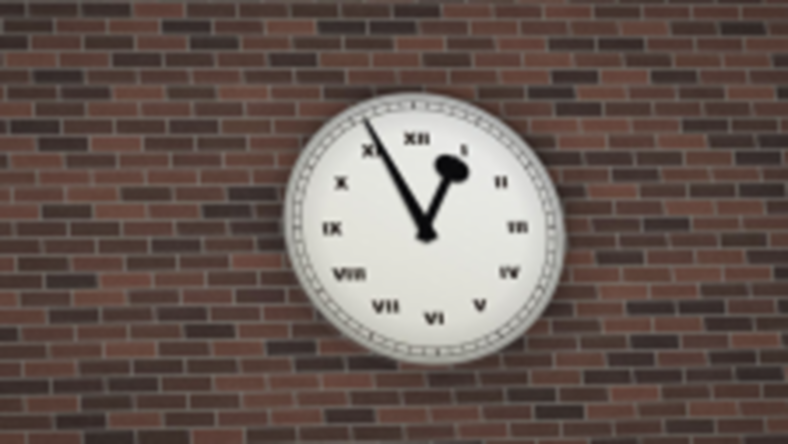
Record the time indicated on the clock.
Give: 12:56
